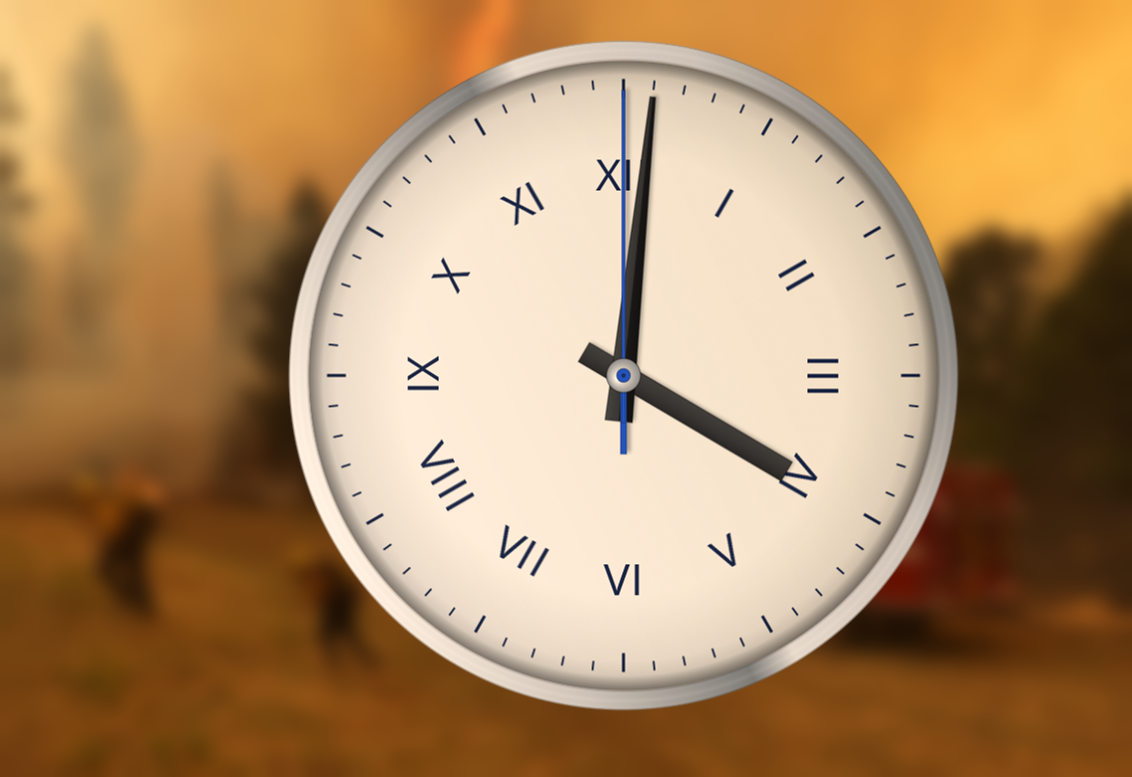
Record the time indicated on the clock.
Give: 4:01:00
